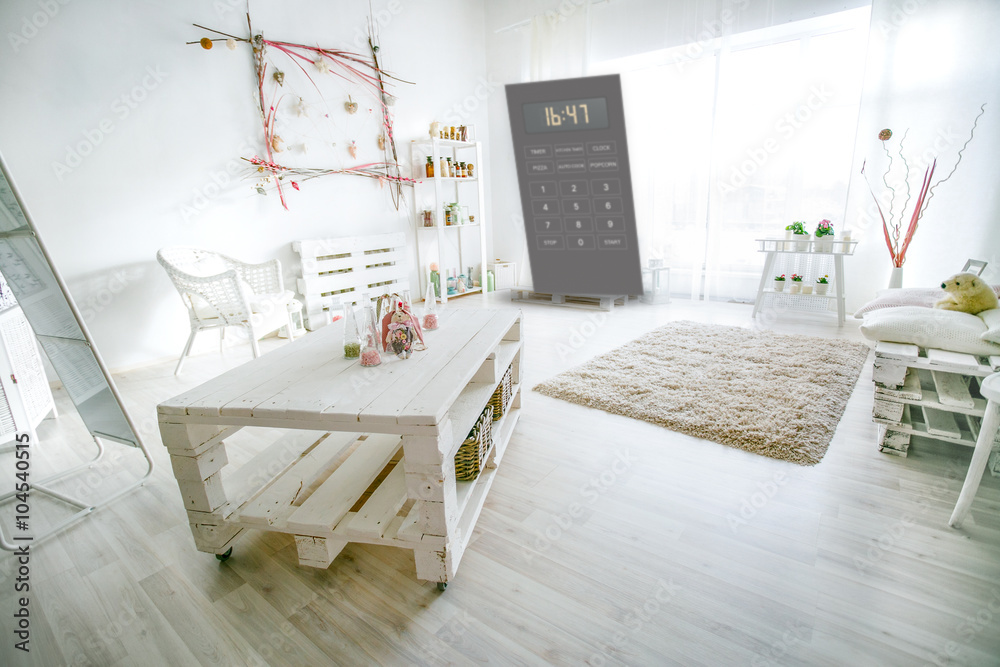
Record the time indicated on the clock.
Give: 16:47
